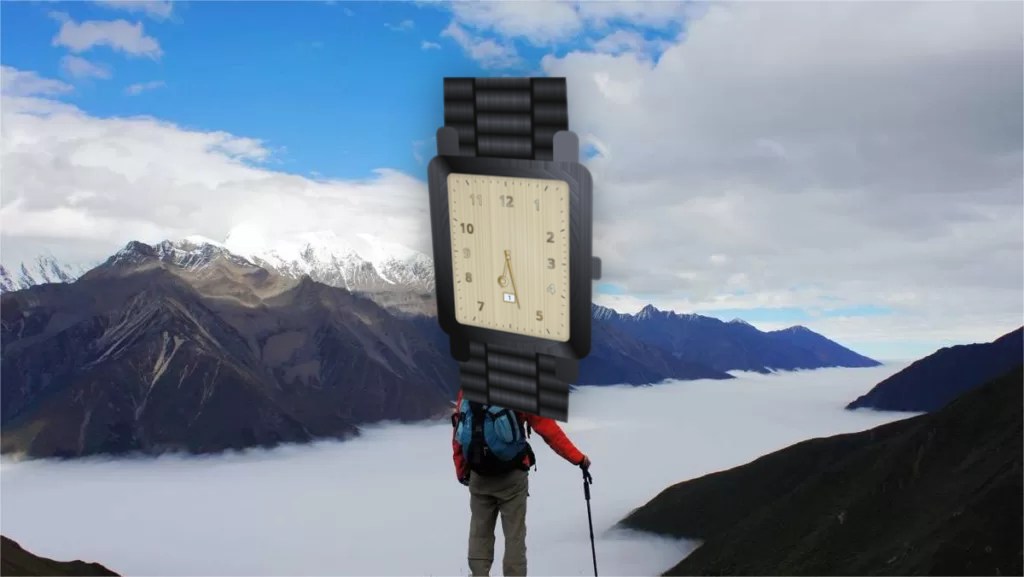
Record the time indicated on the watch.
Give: 6:28
